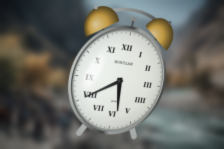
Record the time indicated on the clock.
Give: 5:40
